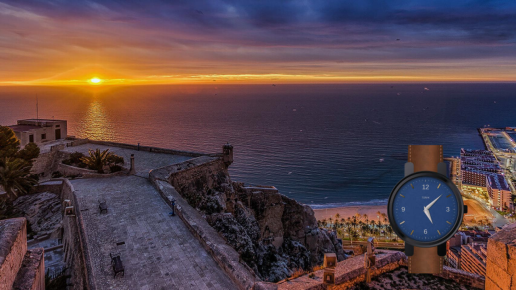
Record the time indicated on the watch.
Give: 5:08
